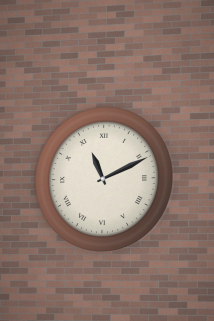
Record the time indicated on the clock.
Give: 11:11
